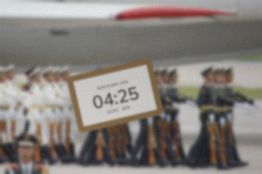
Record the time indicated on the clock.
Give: 4:25
